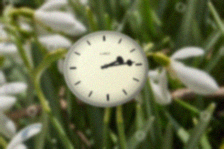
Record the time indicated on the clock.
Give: 2:14
